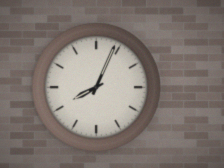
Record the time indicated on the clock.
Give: 8:04
